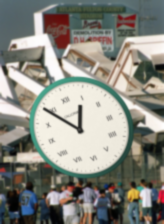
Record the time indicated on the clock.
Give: 12:54
